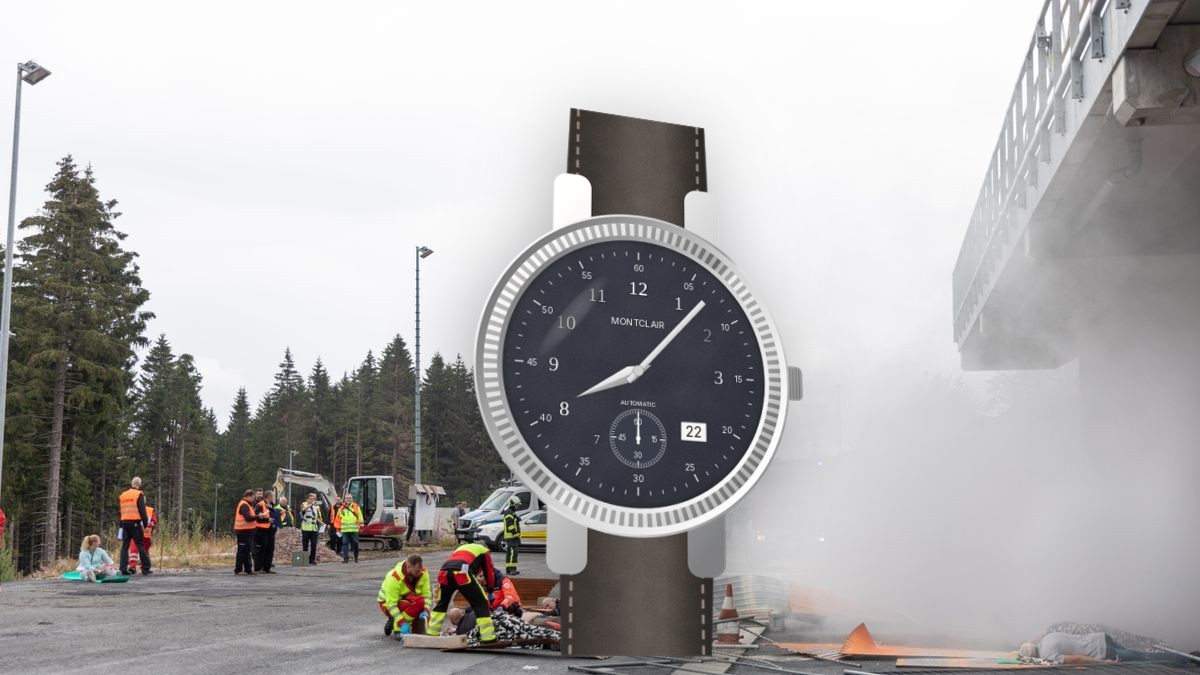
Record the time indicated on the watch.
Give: 8:07
